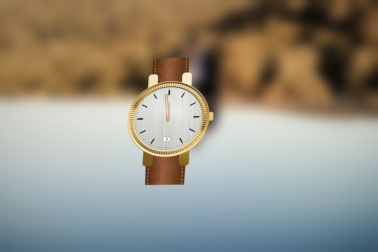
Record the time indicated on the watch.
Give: 11:59
